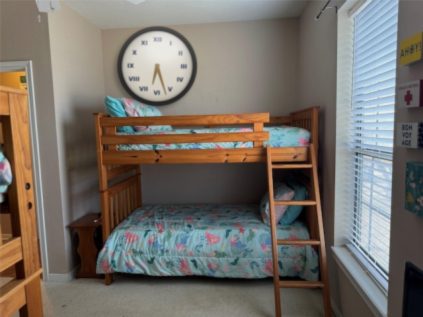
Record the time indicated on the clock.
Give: 6:27
